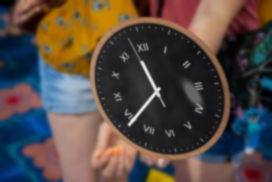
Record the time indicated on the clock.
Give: 11:38:58
